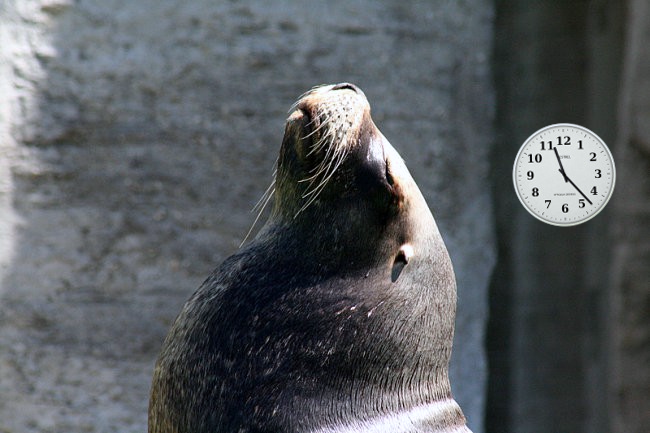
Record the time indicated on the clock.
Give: 11:23
